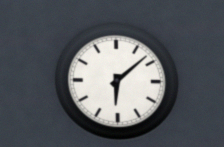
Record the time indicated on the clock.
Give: 6:08
